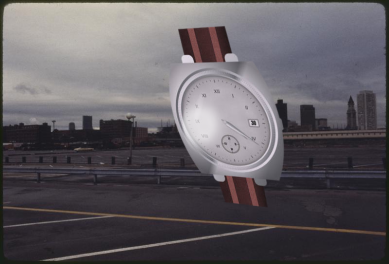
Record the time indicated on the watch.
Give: 4:21
